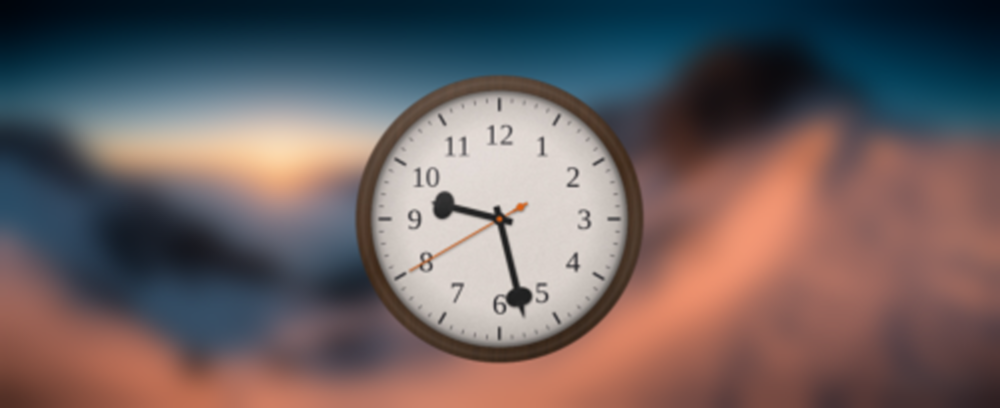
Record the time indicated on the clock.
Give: 9:27:40
